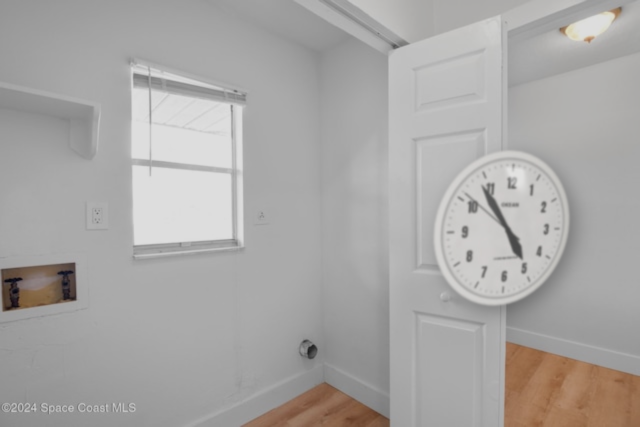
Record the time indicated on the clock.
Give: 4:53:51
